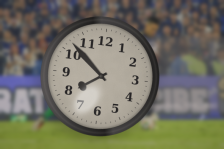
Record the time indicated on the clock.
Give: 7:52
